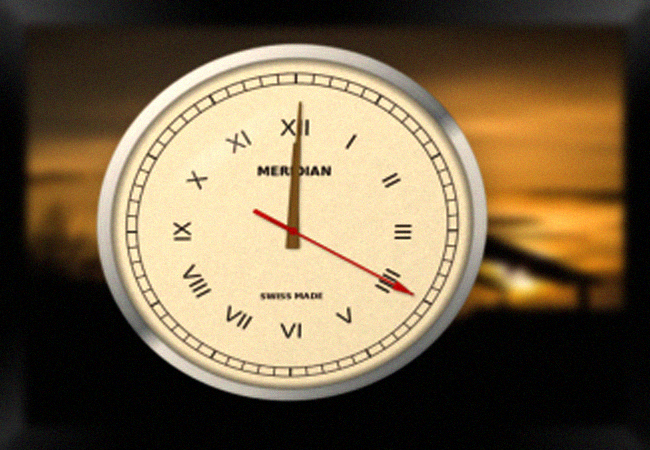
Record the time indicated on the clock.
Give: 12:00:20
